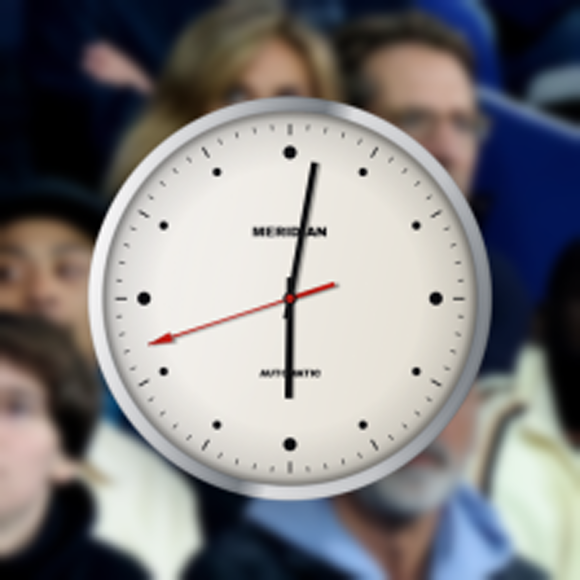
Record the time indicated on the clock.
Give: 6:01:42
